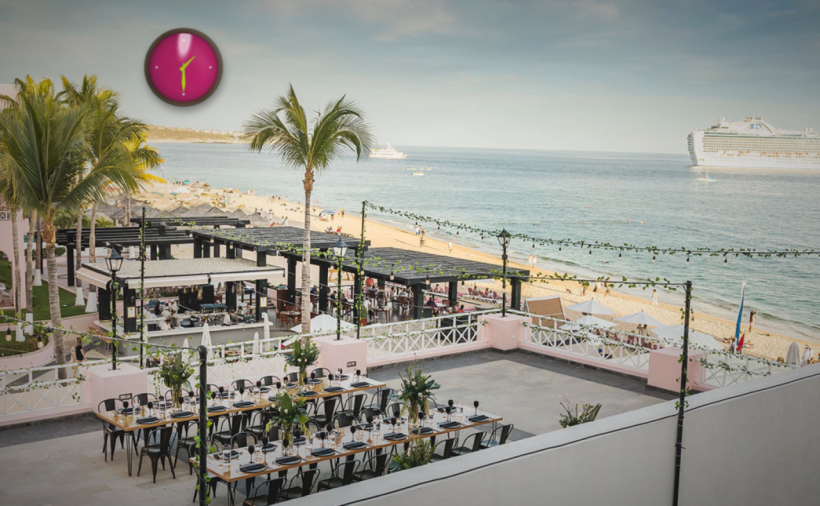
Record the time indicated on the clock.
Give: 1:30
